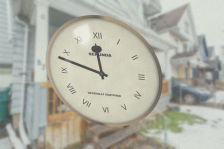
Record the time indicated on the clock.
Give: 11:48
